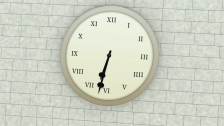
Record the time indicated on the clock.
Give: 6:32
